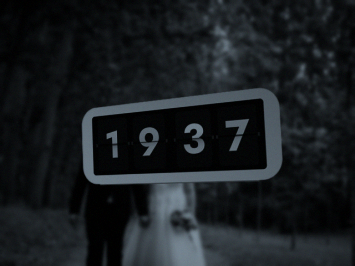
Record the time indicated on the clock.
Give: 19:37
